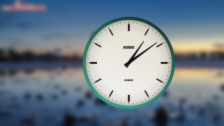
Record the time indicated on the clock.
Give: 1:09
